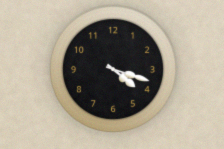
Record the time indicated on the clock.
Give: 4:18
